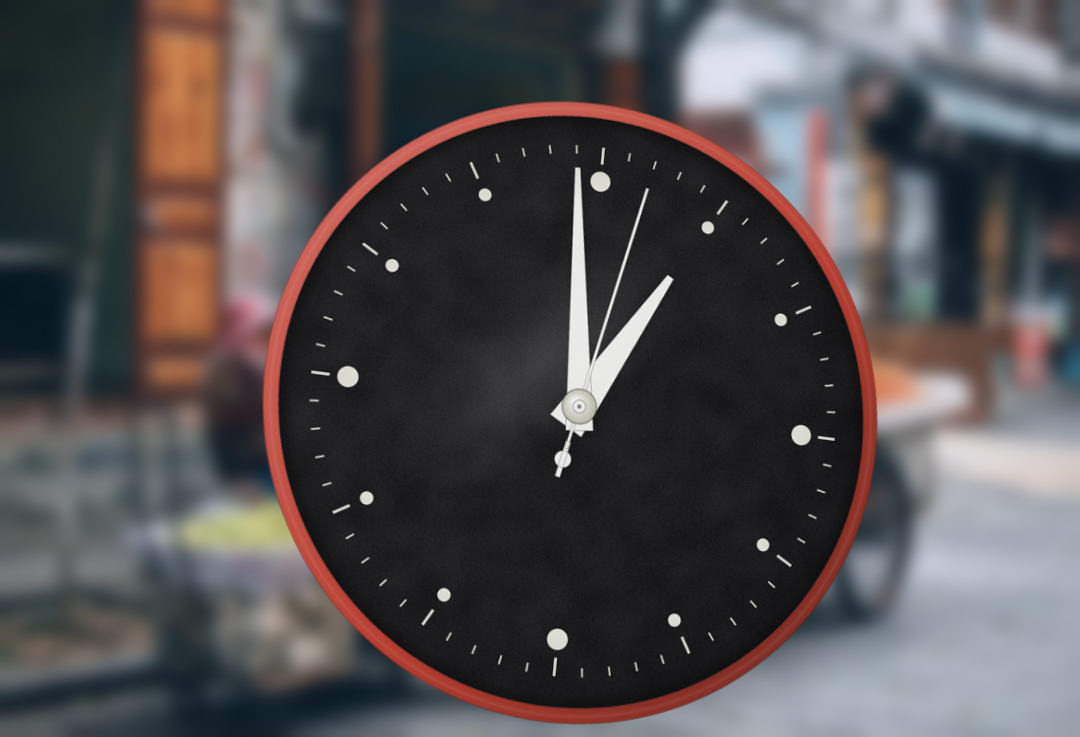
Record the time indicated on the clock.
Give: 12:59:02
